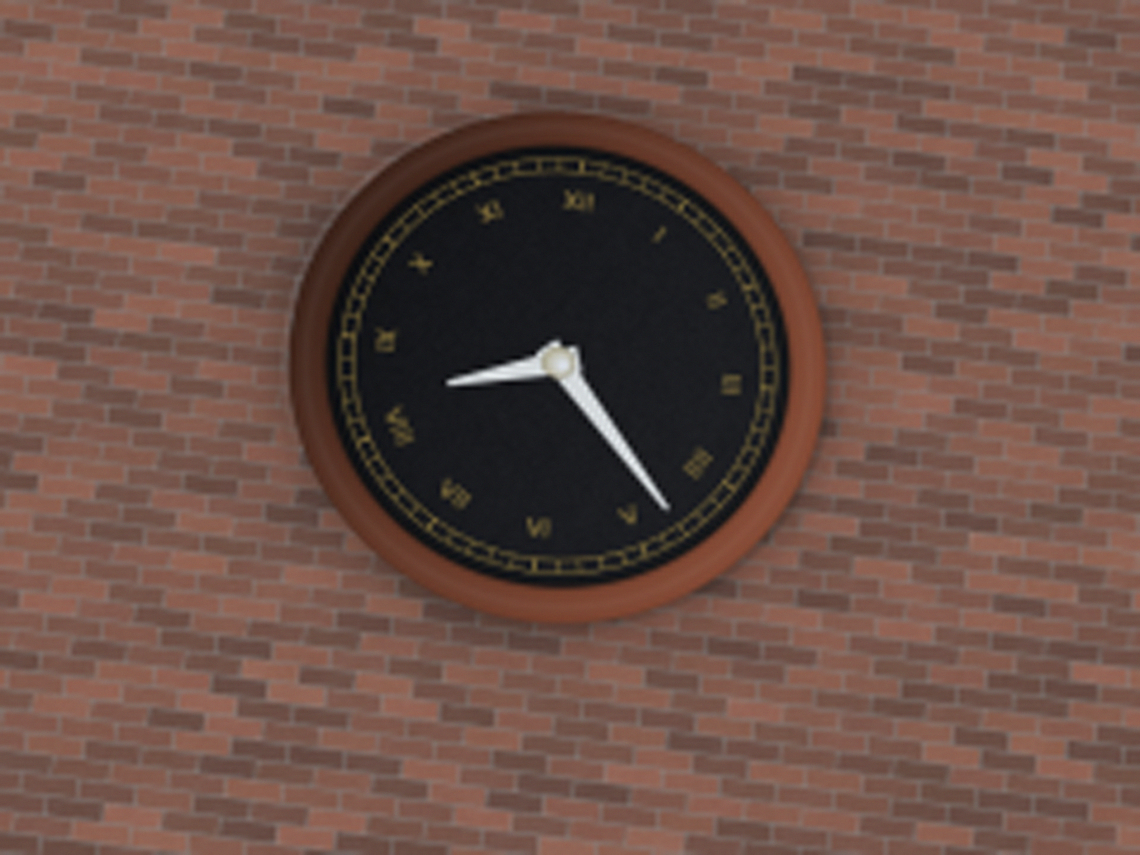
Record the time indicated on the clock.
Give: 8:23
